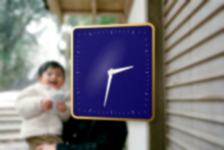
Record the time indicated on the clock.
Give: 2:32
